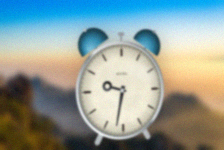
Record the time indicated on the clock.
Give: 9:32
